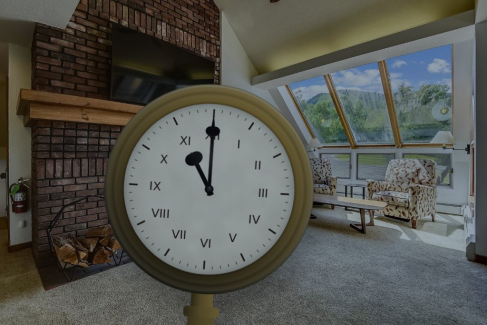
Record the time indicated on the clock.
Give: 11:00
